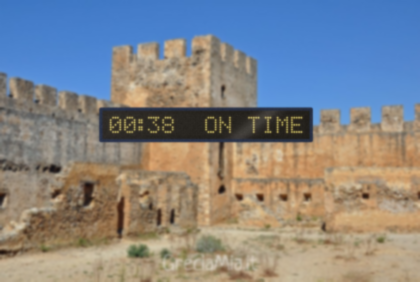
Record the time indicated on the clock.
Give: 0:38
